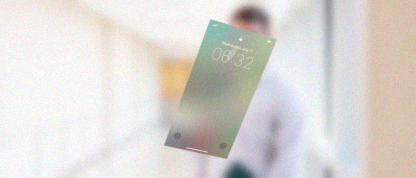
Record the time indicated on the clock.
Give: 6:32
